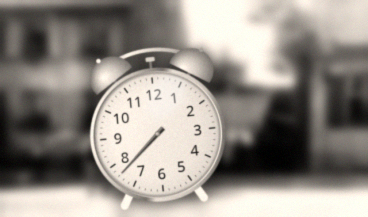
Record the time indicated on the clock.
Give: 7:38
